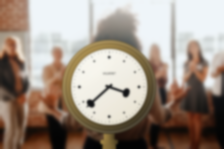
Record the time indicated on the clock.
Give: 3:38
